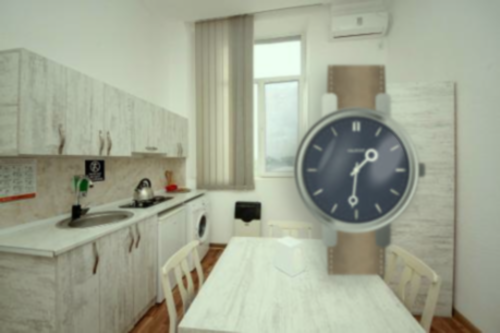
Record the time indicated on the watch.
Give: 1:31
